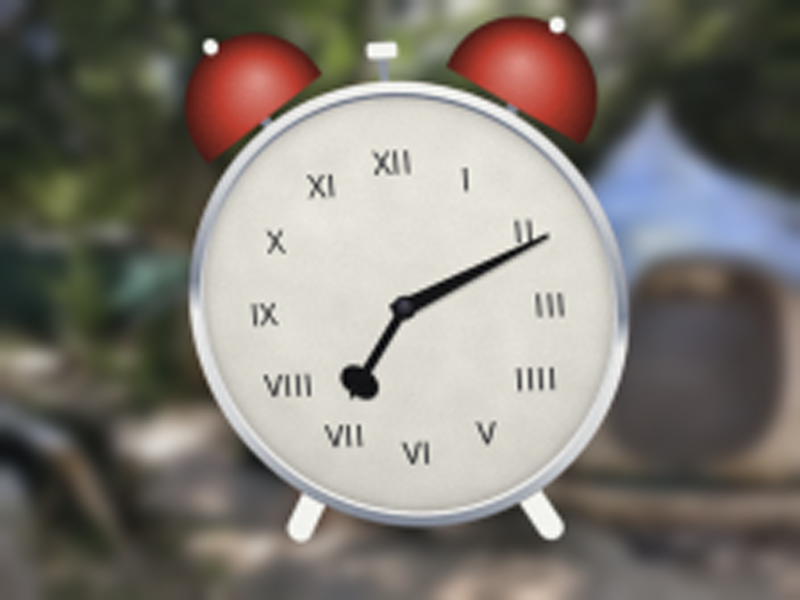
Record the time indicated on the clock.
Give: 7:11
